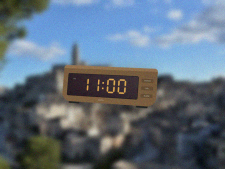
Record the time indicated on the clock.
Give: 11:00
